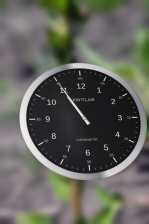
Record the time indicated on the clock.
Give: 10:55
